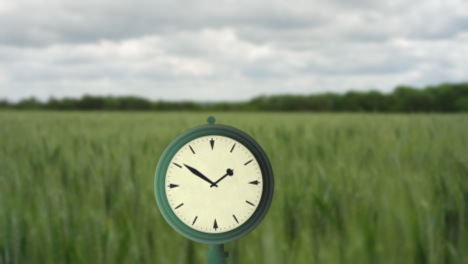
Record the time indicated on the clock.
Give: 1:51
